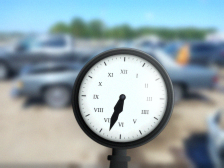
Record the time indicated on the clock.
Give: 6:33
